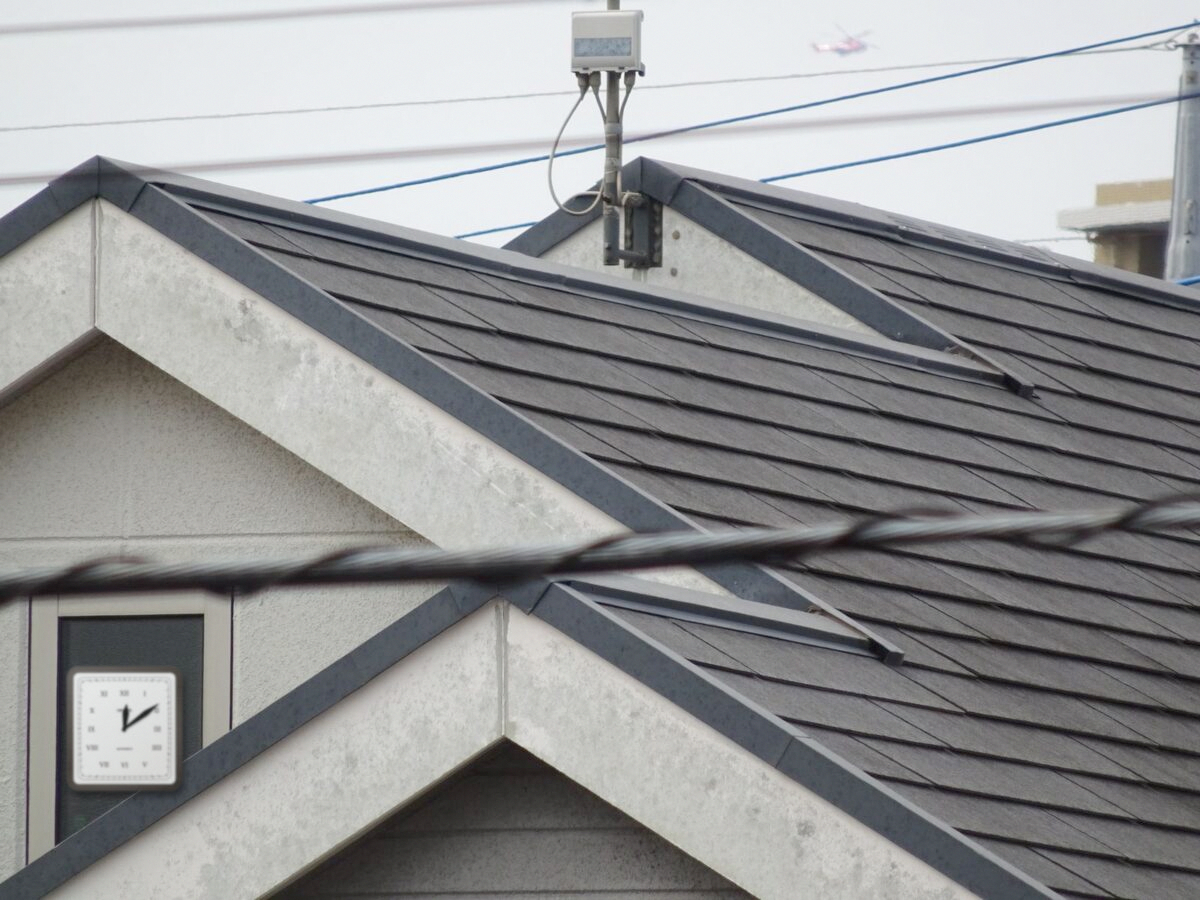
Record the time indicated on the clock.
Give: 12:09
